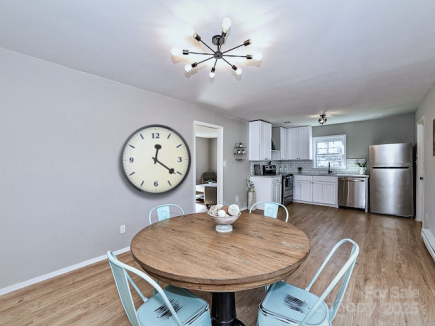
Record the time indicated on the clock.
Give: 12:21
